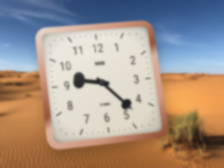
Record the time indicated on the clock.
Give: 9:23
